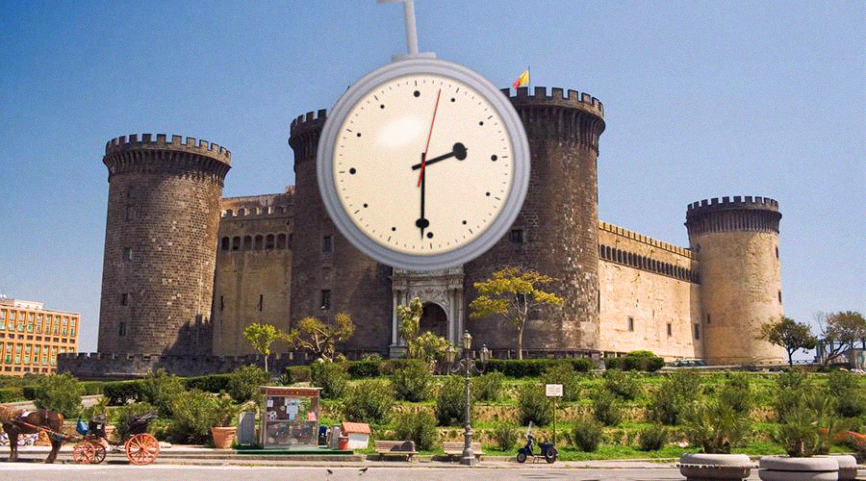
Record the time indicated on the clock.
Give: 2:31:03
